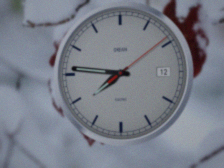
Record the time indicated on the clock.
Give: 7:46:09
